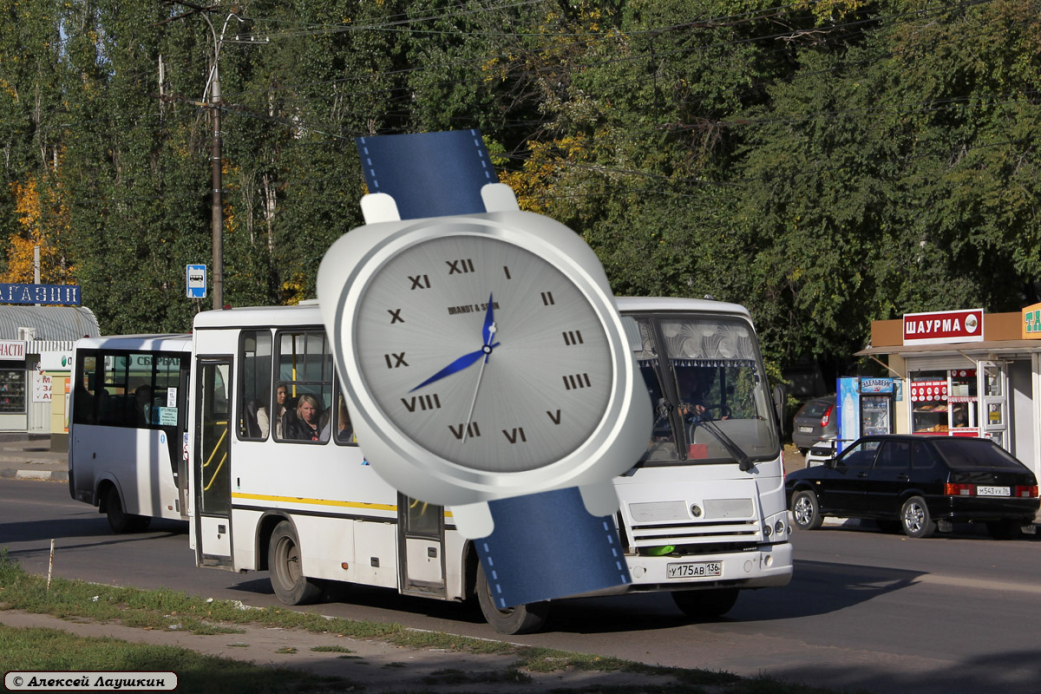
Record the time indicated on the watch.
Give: 12:41:35
